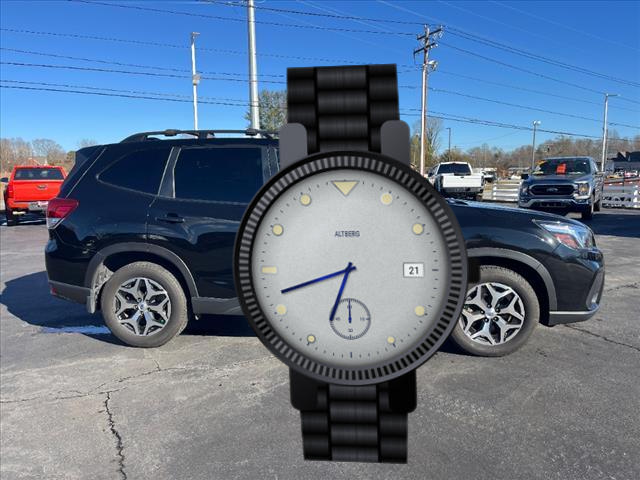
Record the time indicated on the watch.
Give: 6:42
